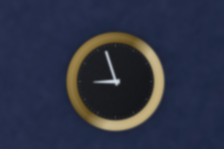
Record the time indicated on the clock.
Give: 8:57
